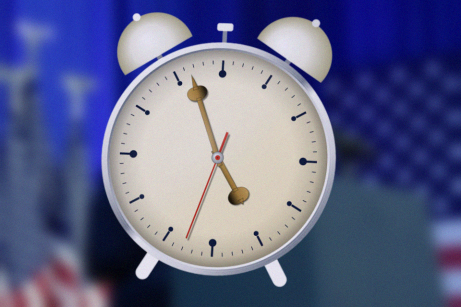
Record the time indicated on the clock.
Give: 4:56:33
